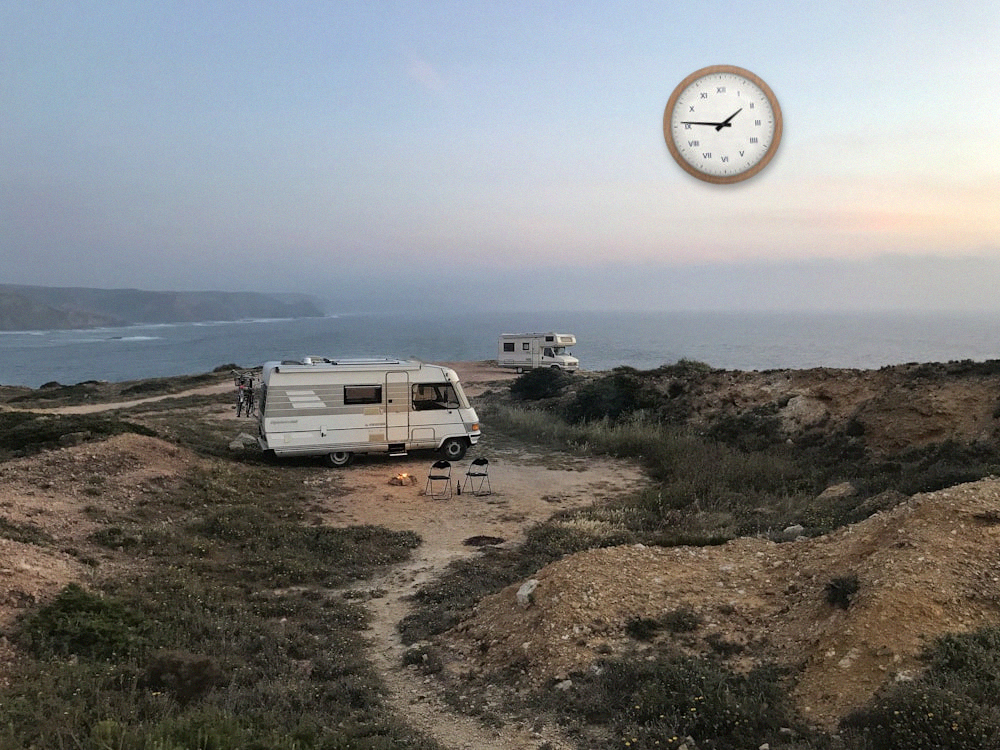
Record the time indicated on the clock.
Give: 1:46
